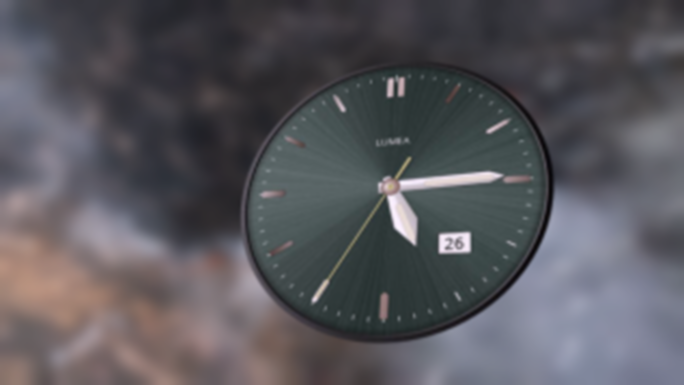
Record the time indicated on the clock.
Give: 5:14:35
